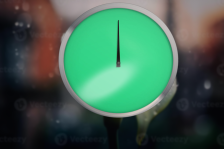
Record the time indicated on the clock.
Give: 12:00
